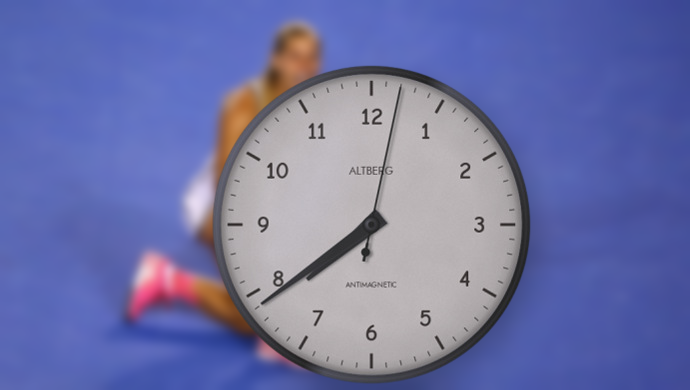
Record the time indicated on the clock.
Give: 7:39:02
